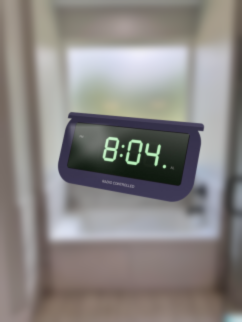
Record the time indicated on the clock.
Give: 8:04
